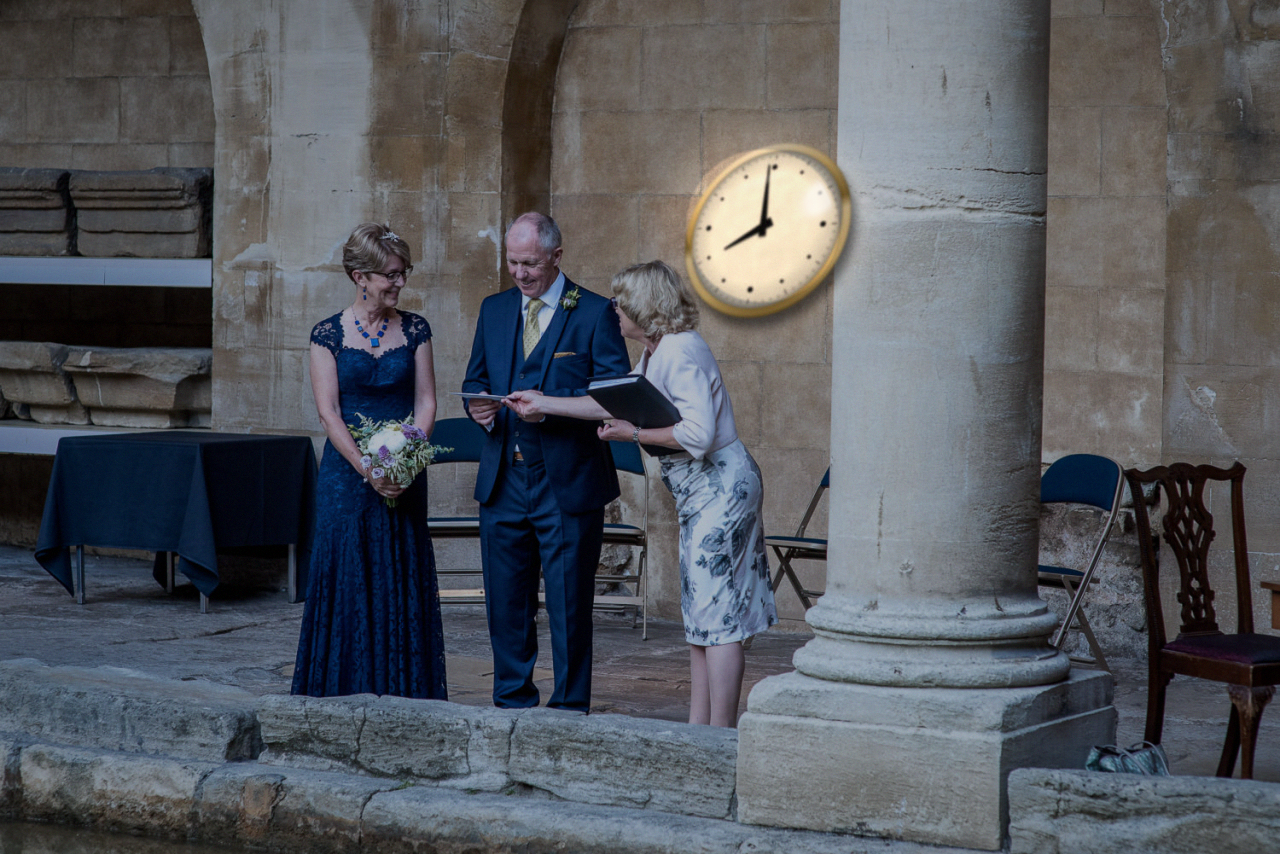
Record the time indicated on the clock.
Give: 7:59
